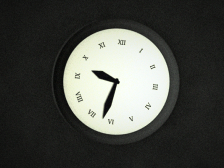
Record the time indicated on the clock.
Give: 9:32
